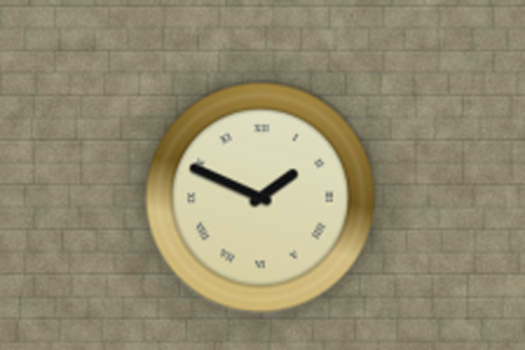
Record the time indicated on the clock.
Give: 1:49
